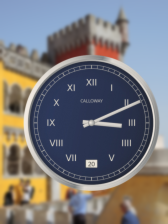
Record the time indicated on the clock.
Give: 3:11
